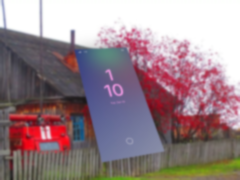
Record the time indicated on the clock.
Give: 1:10
